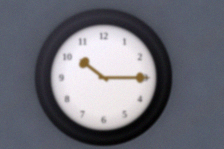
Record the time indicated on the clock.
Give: 10:15
